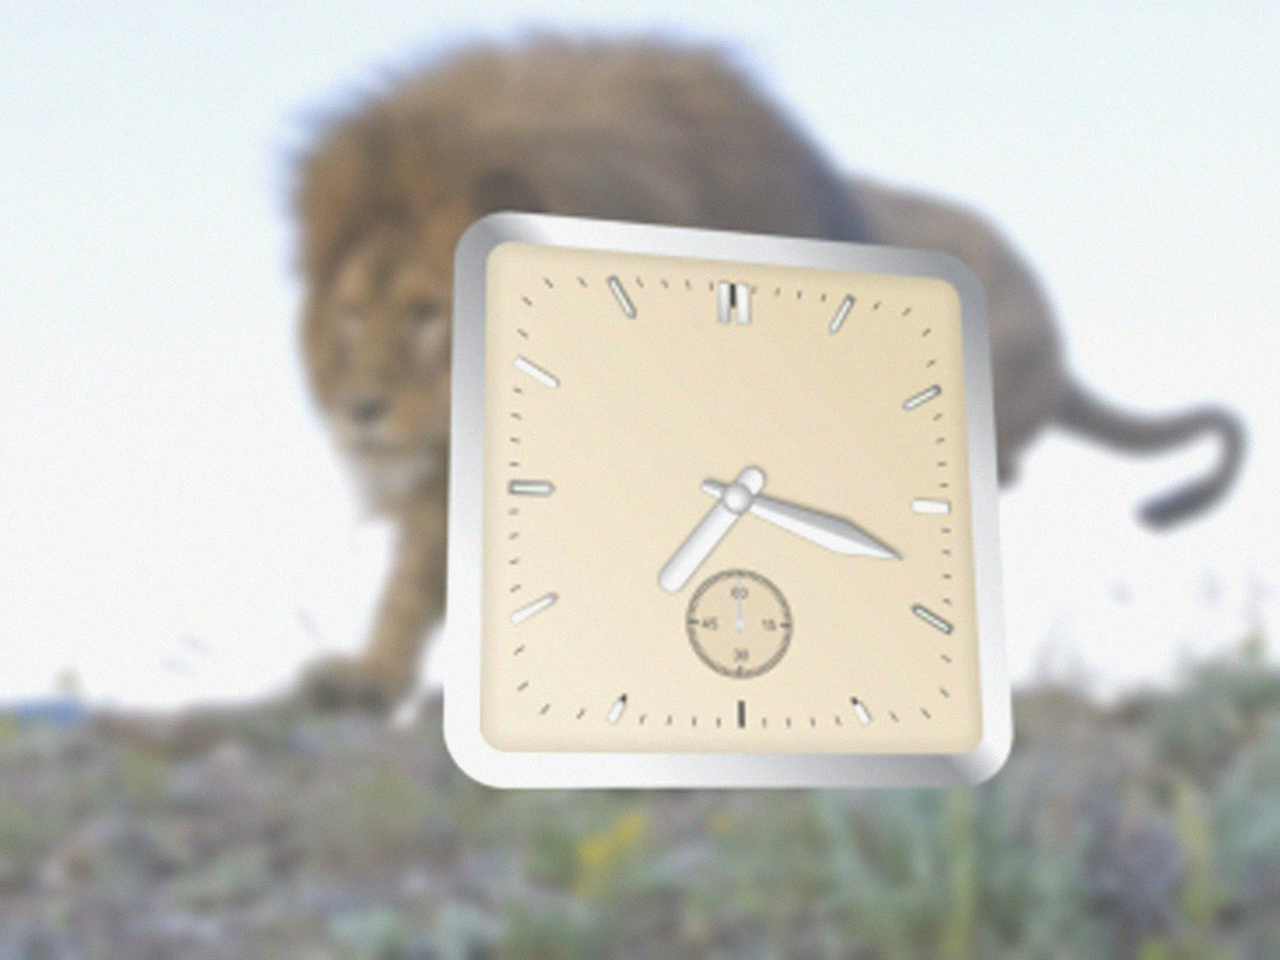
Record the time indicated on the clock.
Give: 7:18
